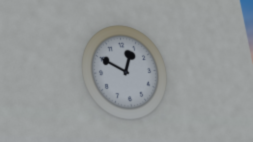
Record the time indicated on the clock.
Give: 12:50
